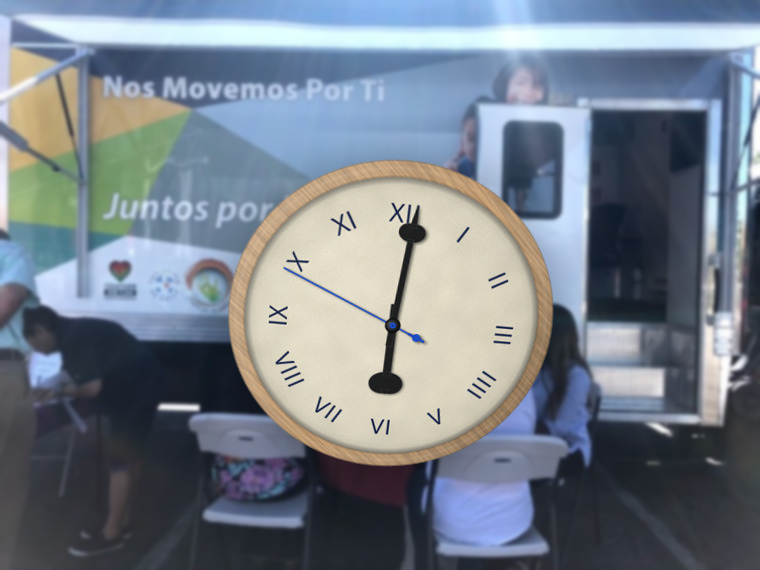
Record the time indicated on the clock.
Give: 6:00:49
